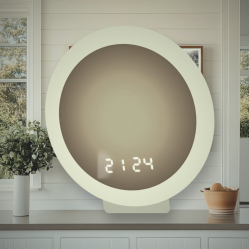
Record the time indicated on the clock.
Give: 21:24
